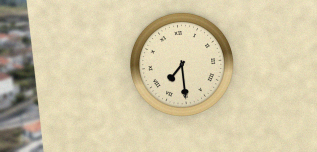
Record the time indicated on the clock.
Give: 7:30
